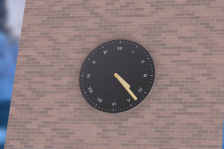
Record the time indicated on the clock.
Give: 4:23
